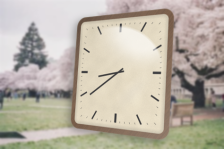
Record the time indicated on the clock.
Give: 8:39
